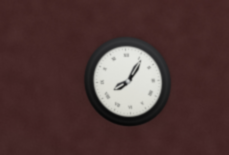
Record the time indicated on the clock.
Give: 8:06
